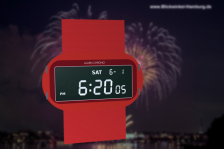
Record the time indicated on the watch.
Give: 6:20:05
